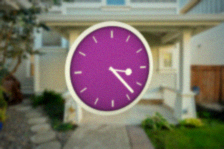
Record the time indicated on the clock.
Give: 3:23
